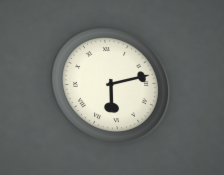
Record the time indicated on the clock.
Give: 6:13
